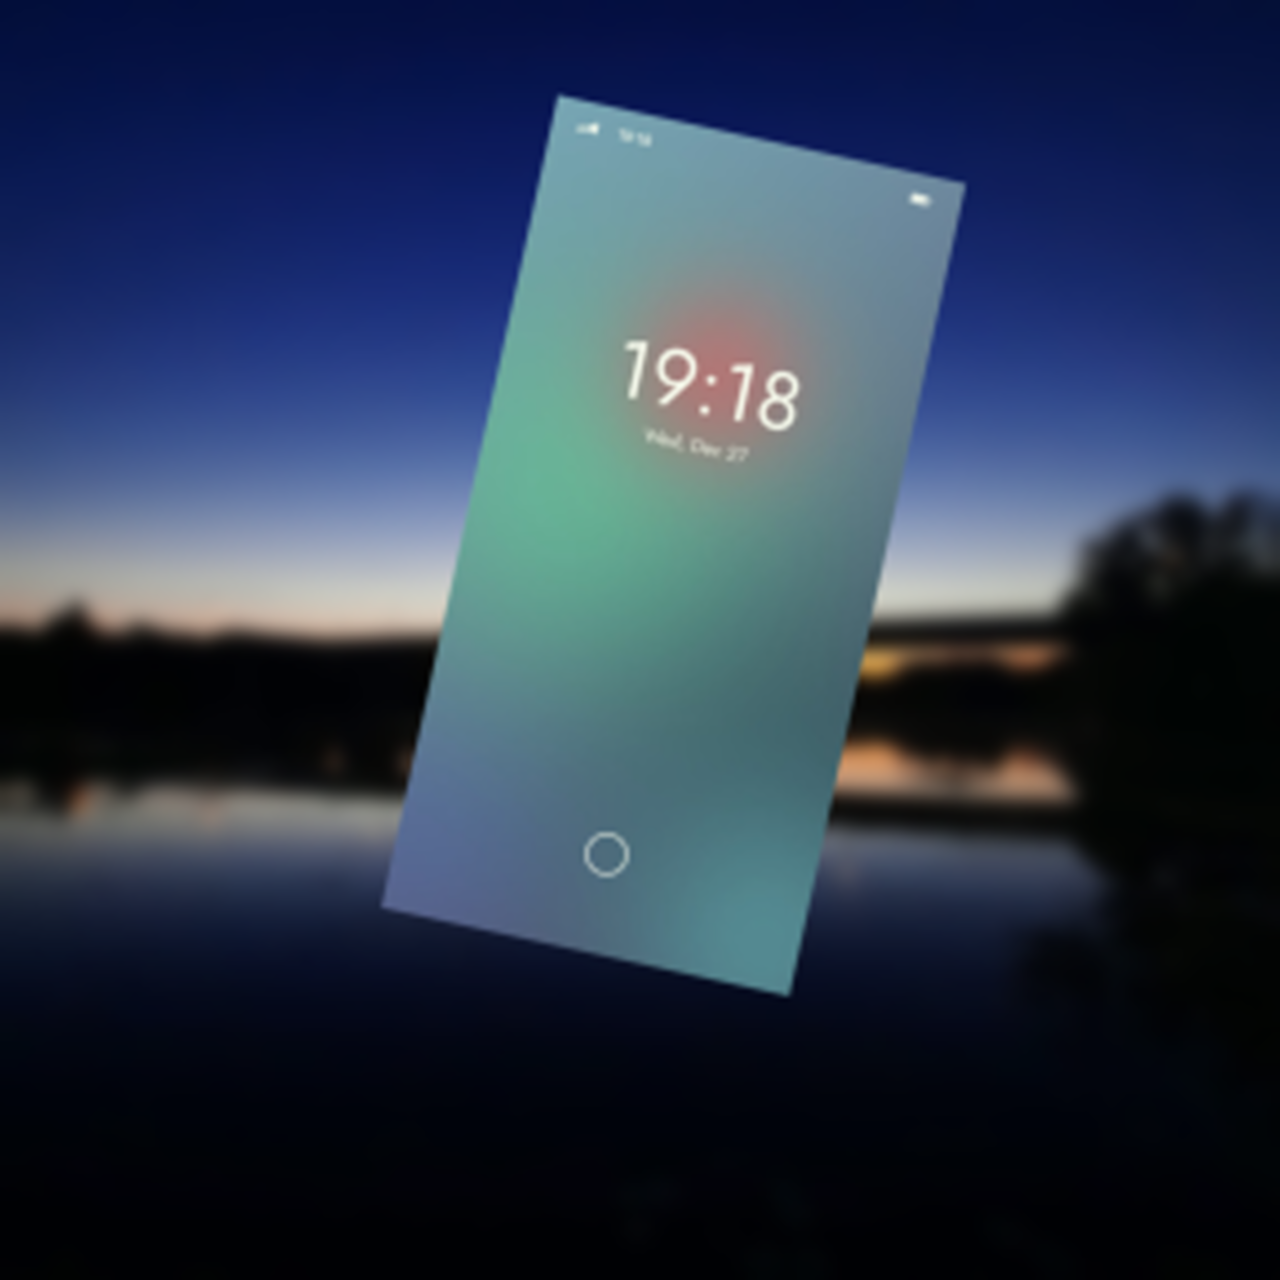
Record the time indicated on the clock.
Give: 19:18
